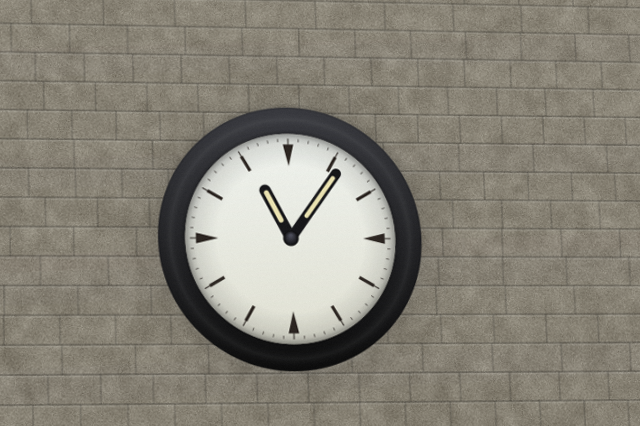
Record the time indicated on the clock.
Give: 11:06
